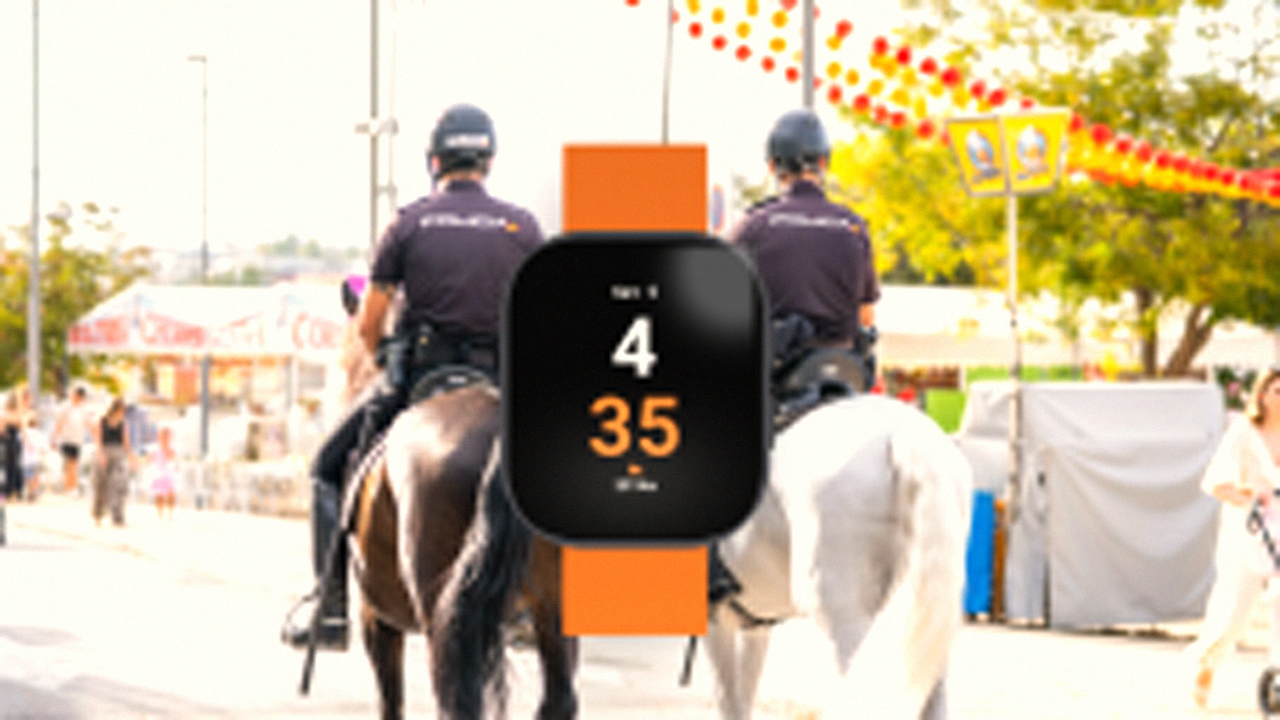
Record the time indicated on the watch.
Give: 4:35
